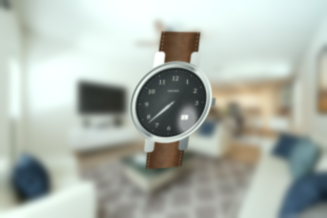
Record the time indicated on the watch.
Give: 7:38
